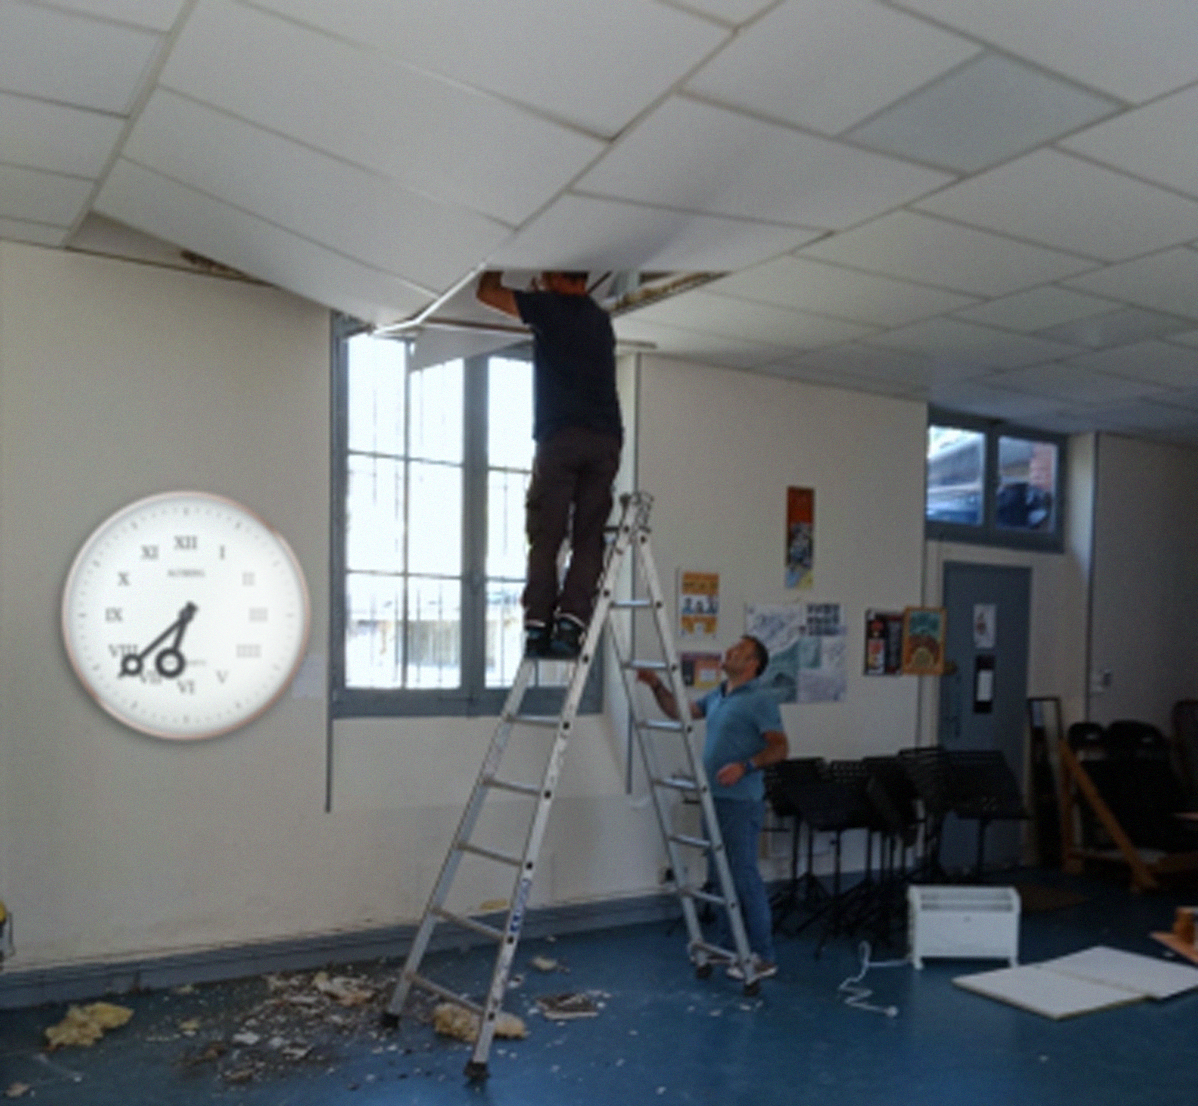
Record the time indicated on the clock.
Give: 6:38
